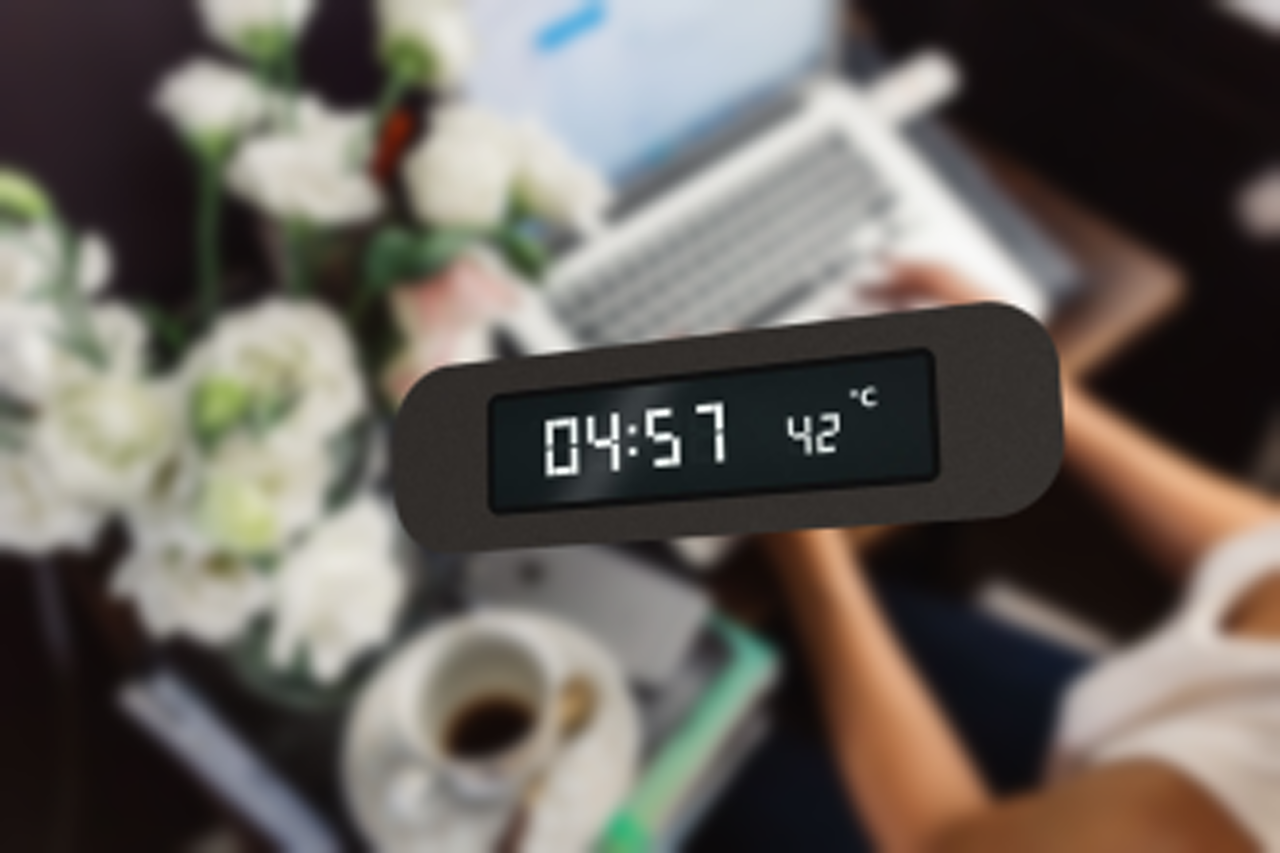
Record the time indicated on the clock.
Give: 4:57
